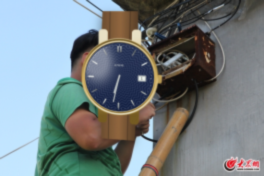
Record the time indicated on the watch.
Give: 6:32
